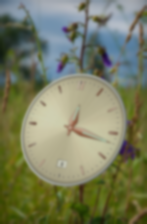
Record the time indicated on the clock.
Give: 12:17
